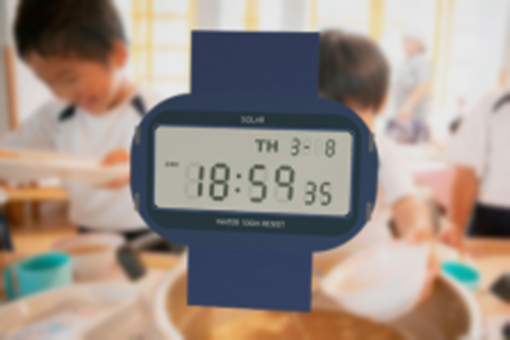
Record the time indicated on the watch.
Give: 18:59:35
